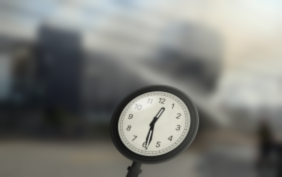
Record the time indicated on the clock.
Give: 12:29
